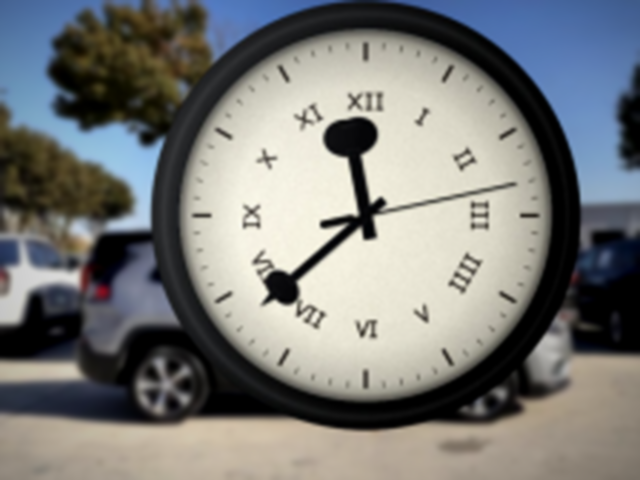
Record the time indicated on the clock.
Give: 11:38:13
